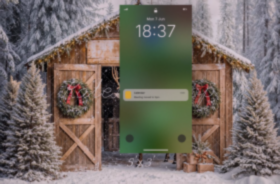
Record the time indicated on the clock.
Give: 18:37
